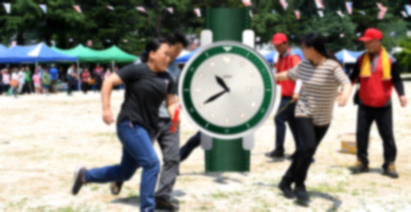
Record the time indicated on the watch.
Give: 10:40
